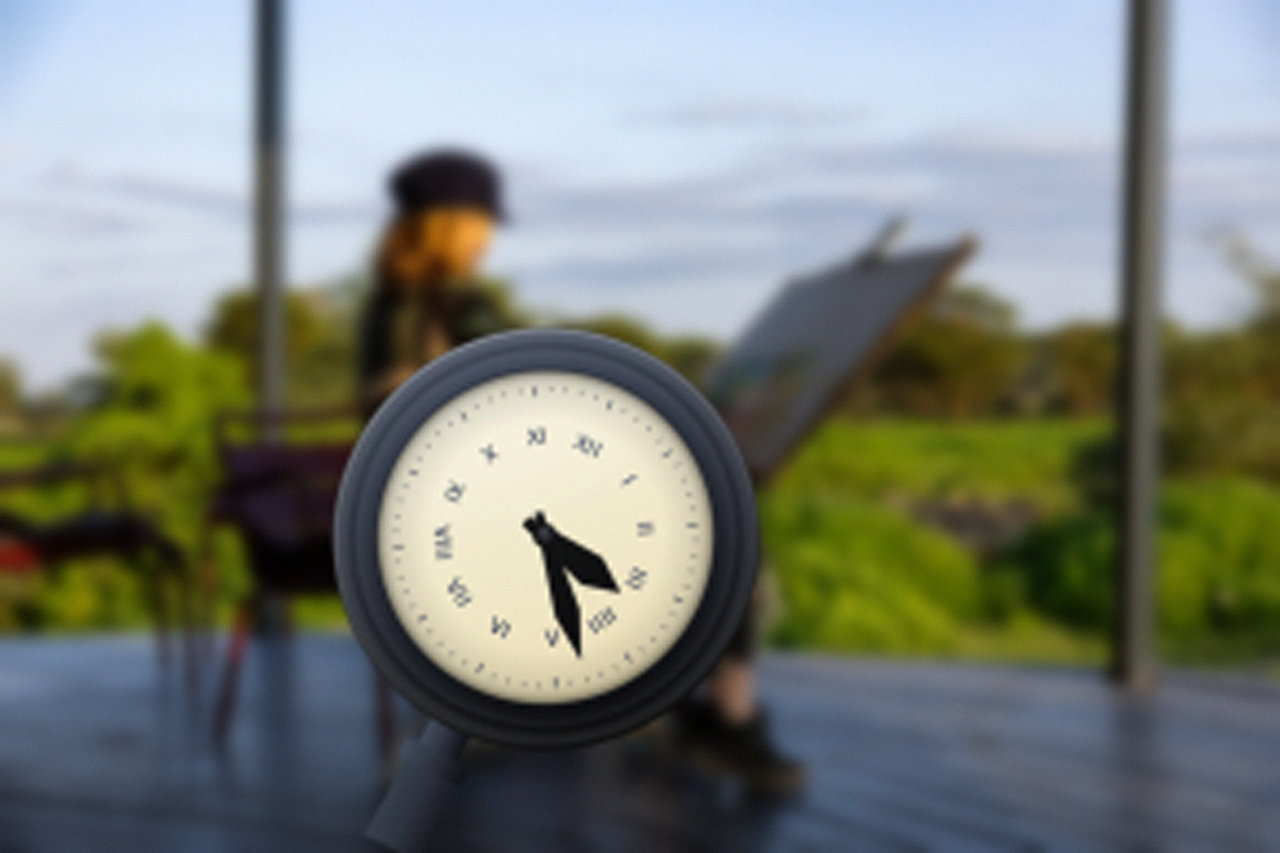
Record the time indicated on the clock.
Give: 3:23
